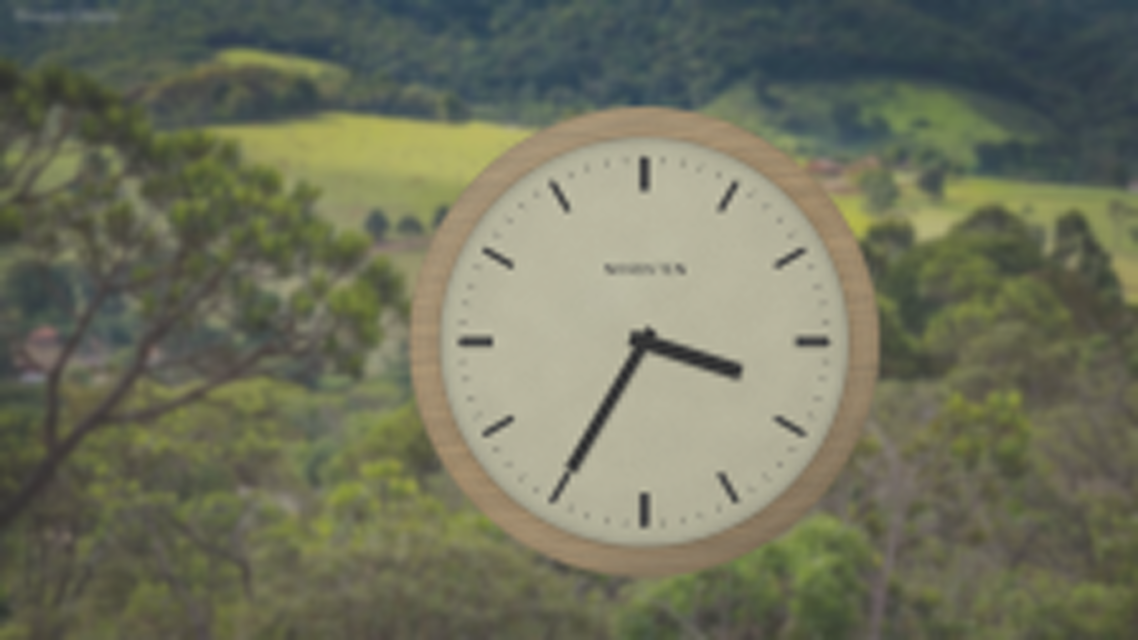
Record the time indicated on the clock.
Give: 3:35
